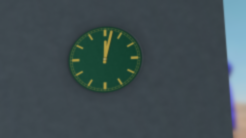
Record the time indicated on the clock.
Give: 12:02
